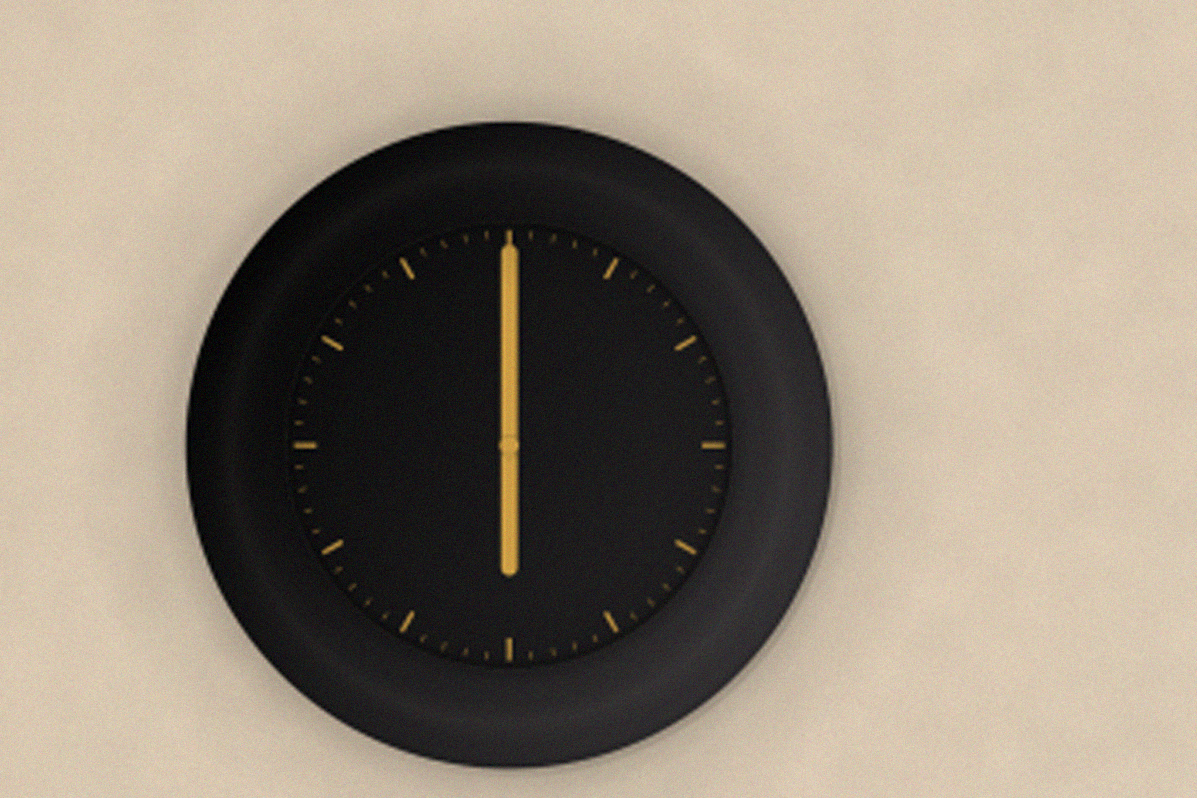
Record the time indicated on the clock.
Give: 6:00
